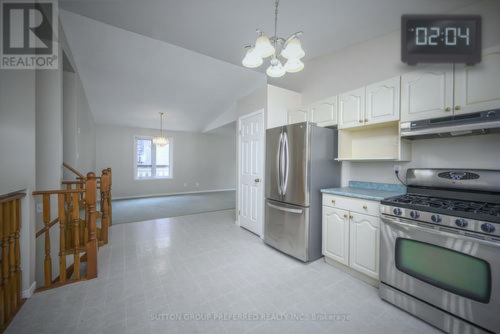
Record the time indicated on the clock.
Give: 2:04
